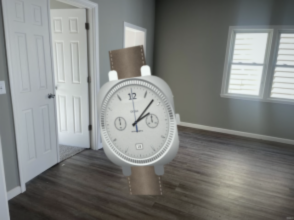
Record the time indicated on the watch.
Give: 2:08
